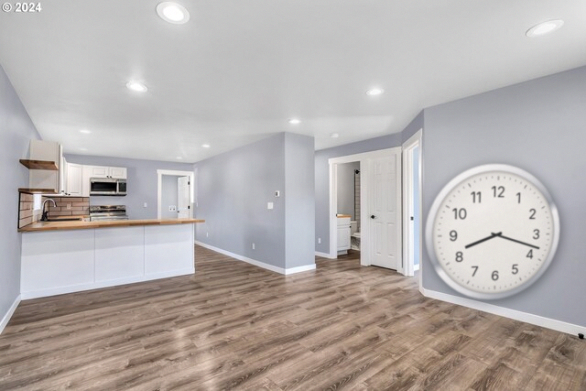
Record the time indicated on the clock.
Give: 8:18
